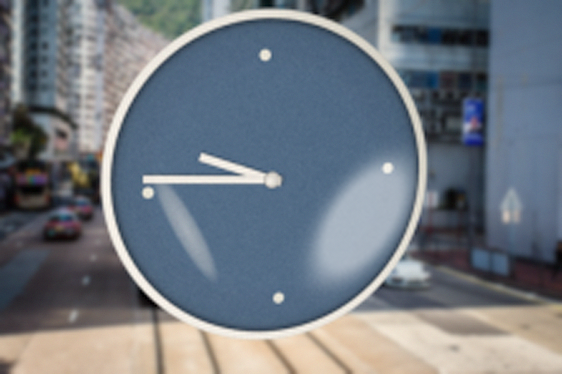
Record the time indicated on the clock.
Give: 9:46
